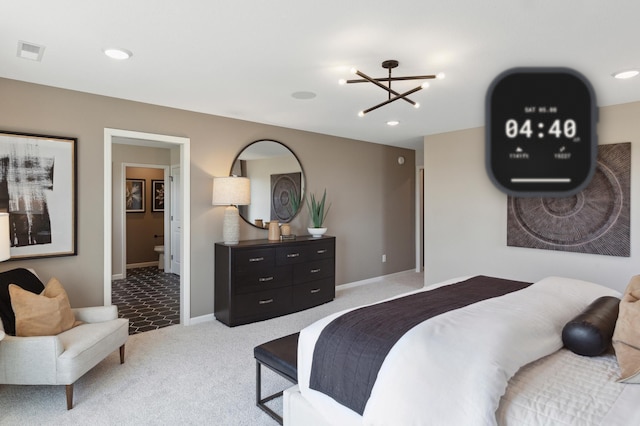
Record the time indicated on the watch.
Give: 4:40
